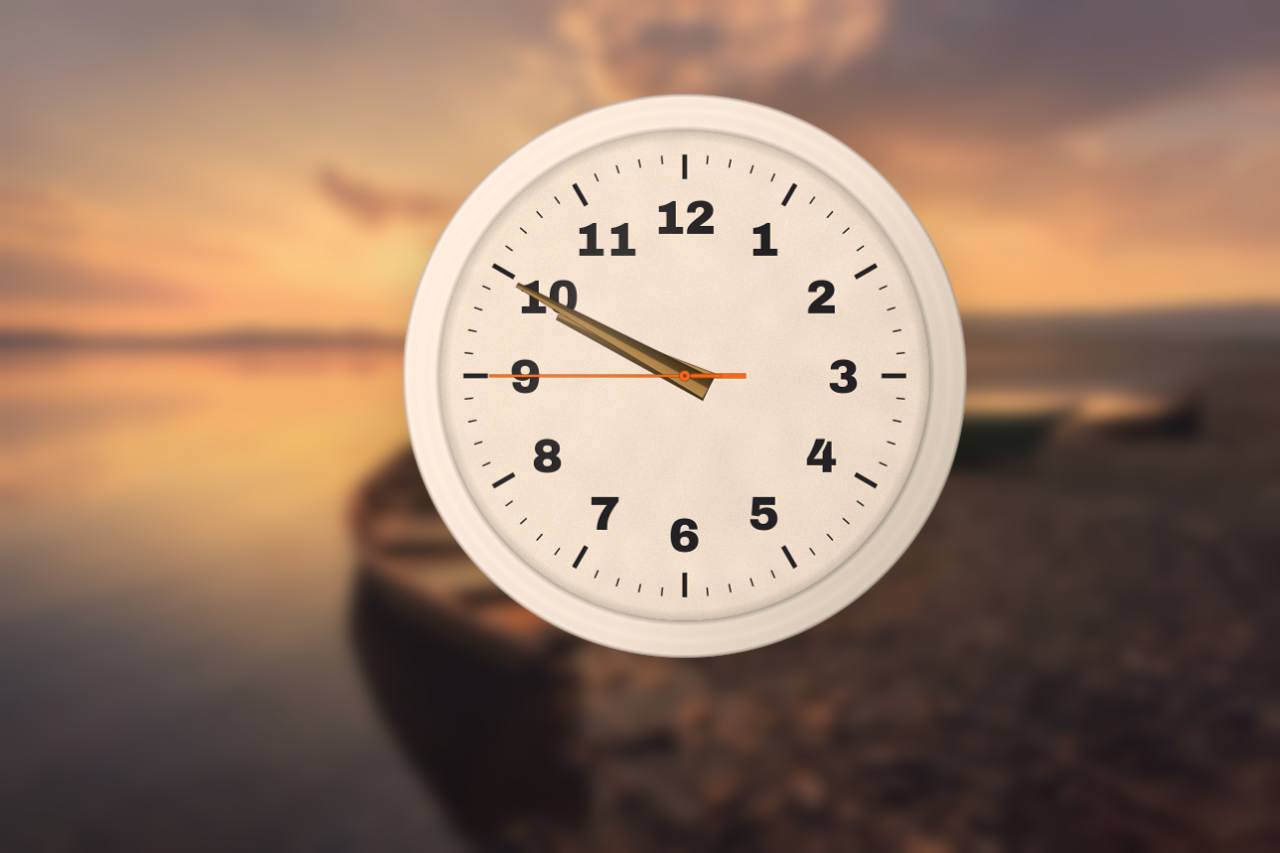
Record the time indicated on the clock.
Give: 9:49:45
